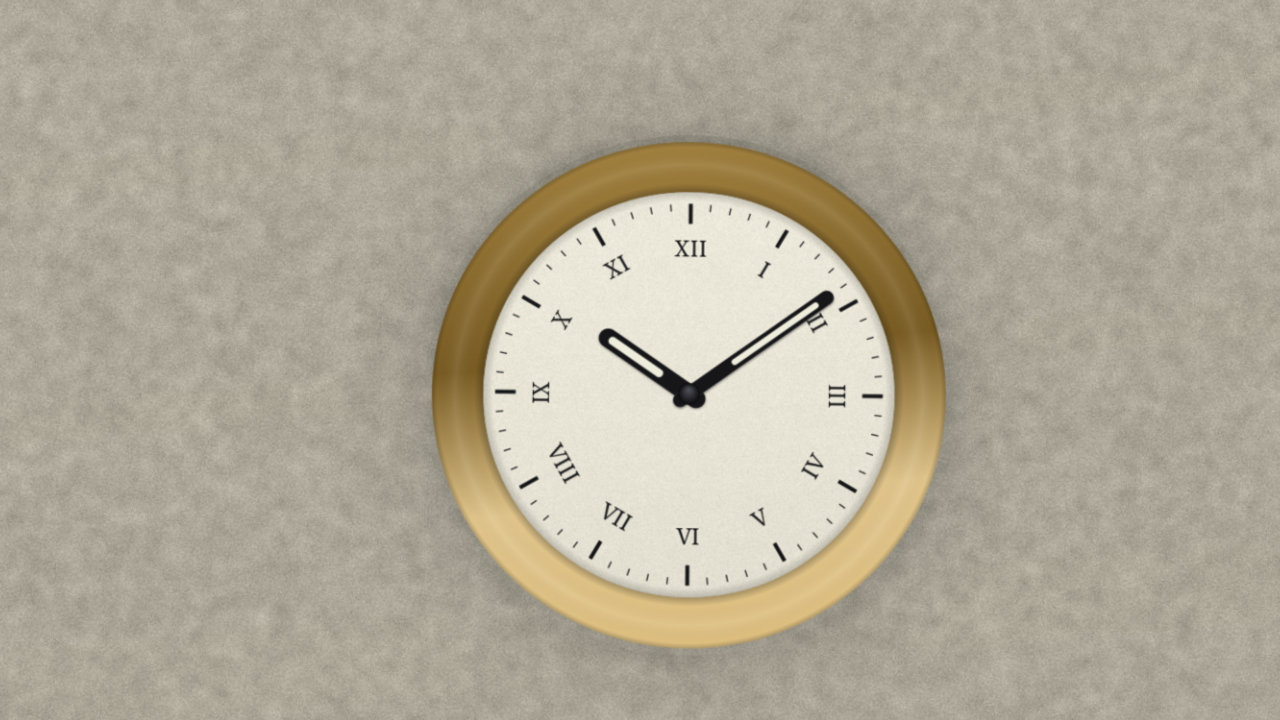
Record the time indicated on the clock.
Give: 10:09
